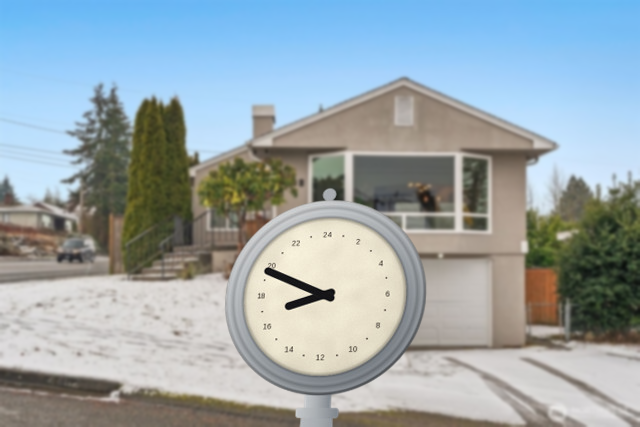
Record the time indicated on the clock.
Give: 16:49
